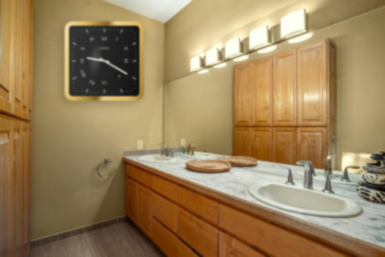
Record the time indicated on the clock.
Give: 9:20
